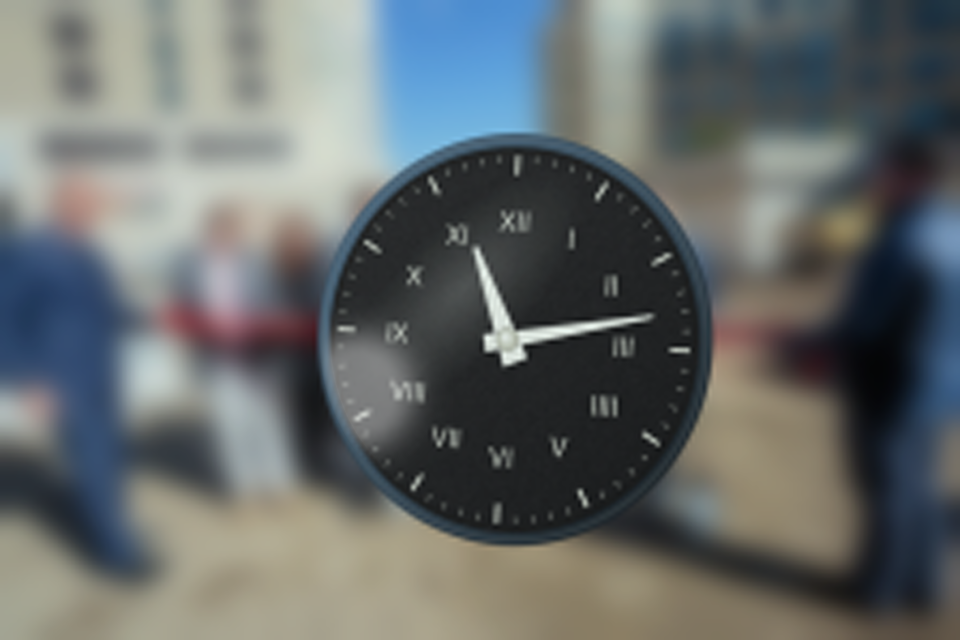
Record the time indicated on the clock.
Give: 11:13
